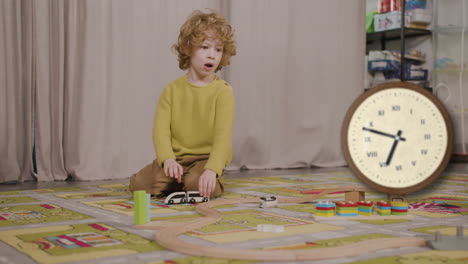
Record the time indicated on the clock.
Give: 6:48
